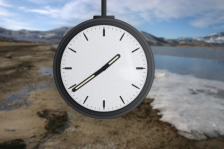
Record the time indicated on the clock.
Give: 1:39
